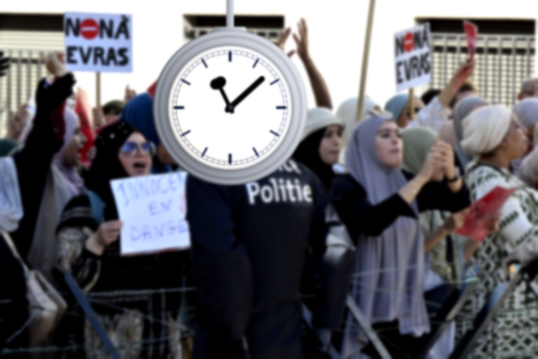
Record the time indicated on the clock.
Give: 11:08
